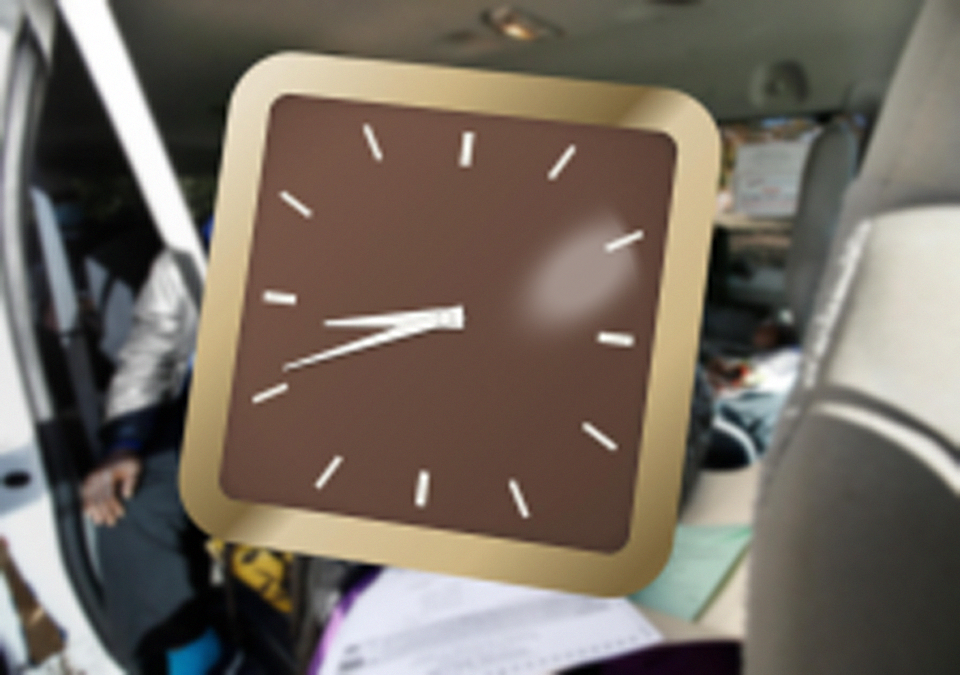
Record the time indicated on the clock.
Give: 8:41
